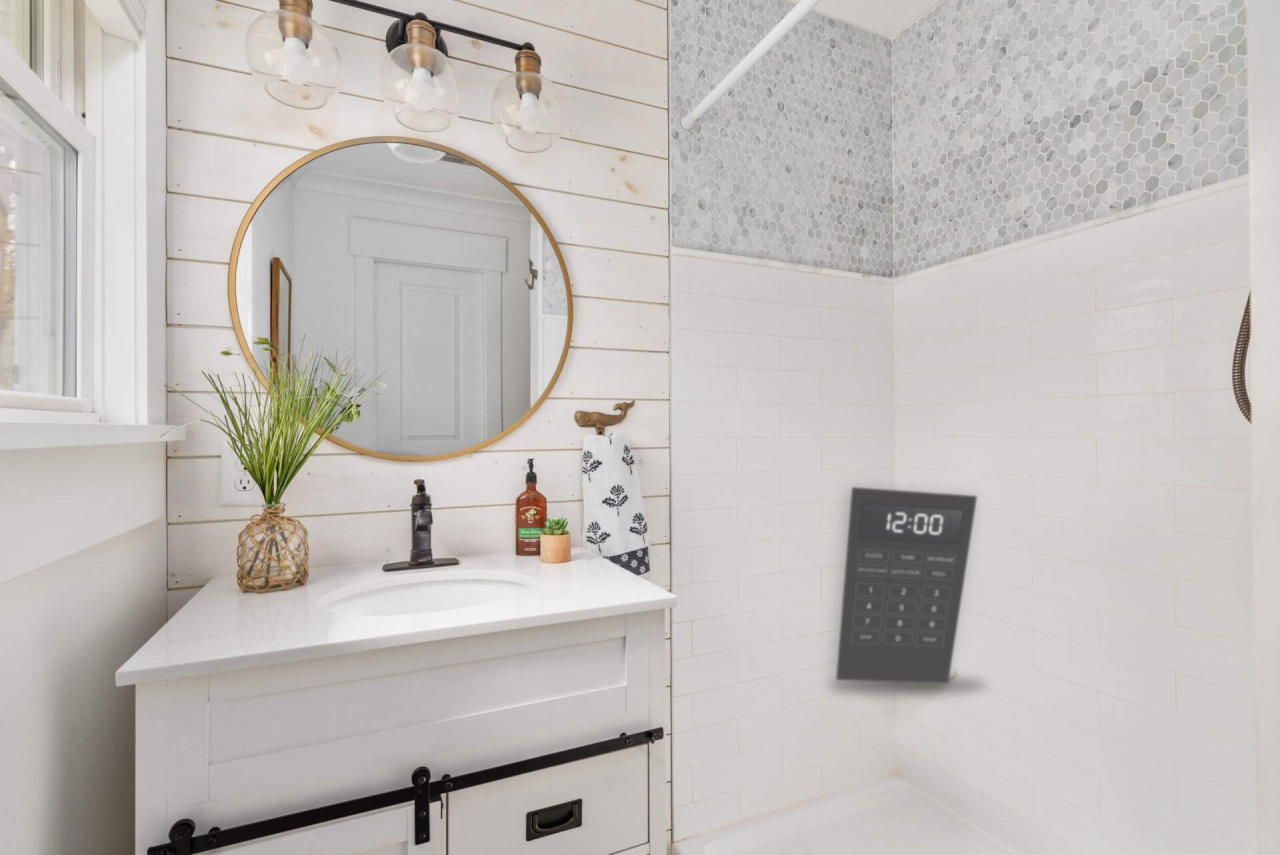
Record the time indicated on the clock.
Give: 12:00
